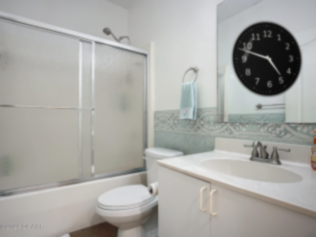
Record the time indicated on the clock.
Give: 4:48
